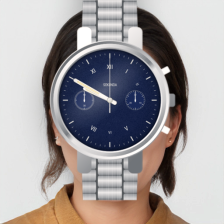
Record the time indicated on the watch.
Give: 9:50
